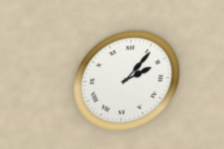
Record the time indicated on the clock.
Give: 2:06
